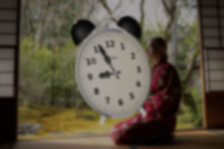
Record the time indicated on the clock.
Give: 8:56
